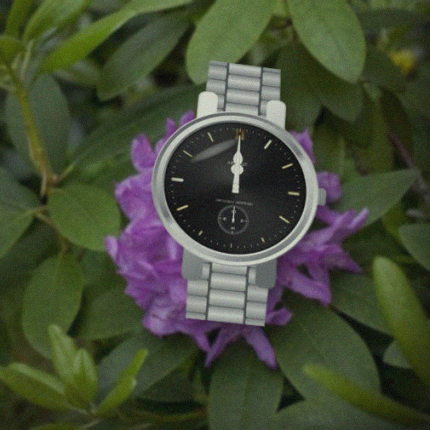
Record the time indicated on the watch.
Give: 12:00
